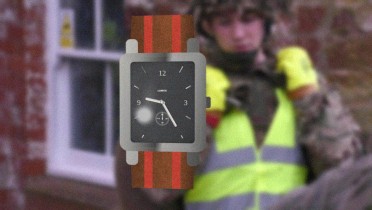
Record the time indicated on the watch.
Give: 9:25
